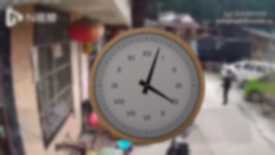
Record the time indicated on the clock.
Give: 4:03
